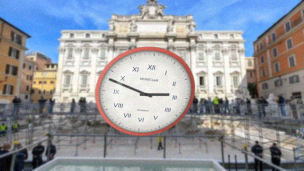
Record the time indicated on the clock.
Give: 2:48
